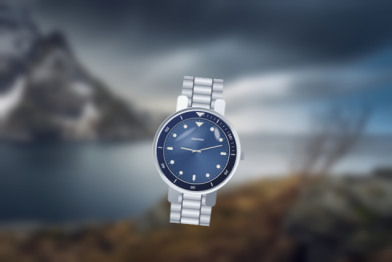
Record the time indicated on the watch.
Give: 9:12
